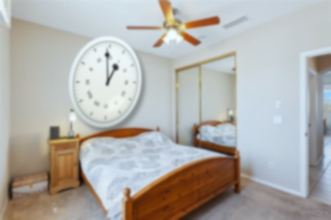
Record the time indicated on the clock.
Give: 12:59
